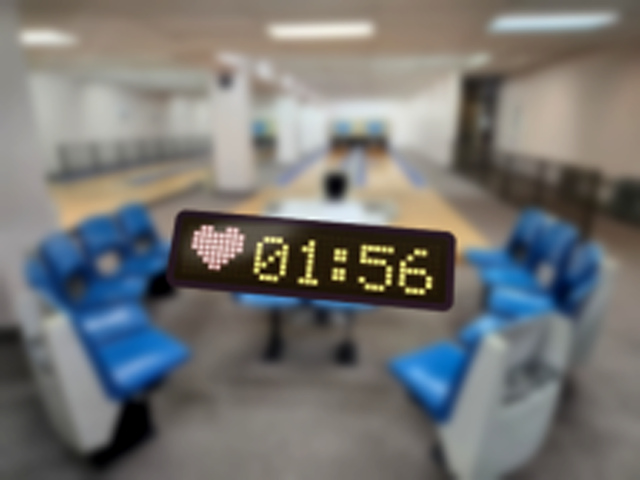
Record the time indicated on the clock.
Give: 1:56
